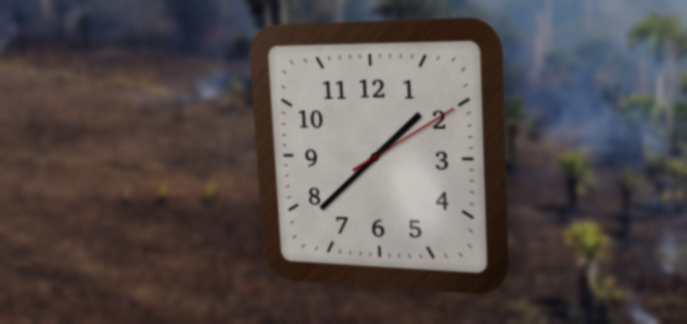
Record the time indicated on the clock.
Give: 1:38:10
